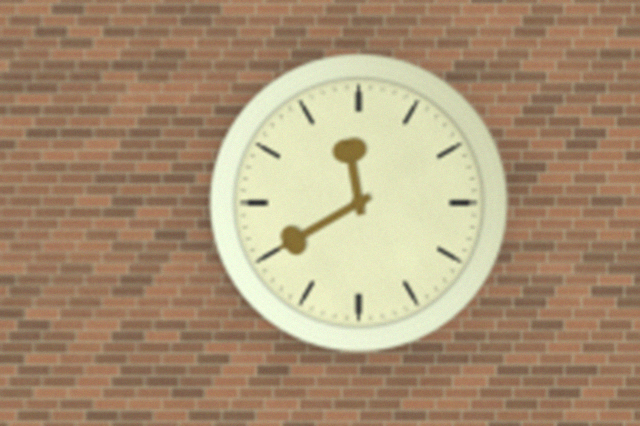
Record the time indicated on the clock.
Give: 11:40
